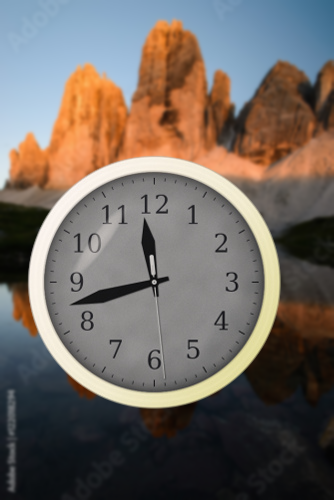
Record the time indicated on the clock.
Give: 11:42:29
